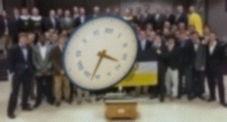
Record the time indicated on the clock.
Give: 3:32
